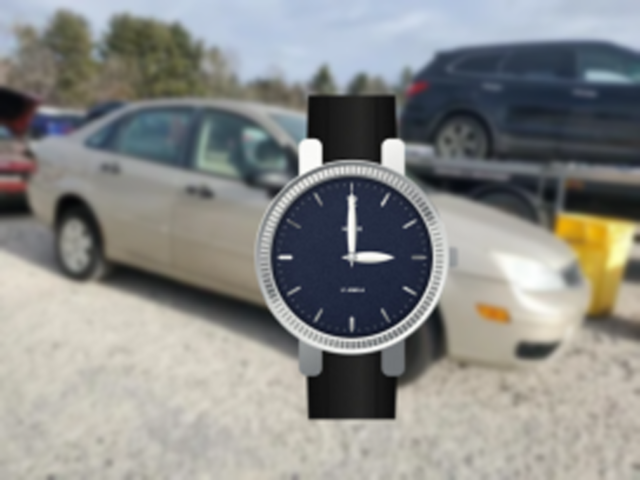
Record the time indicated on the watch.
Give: 3:00
